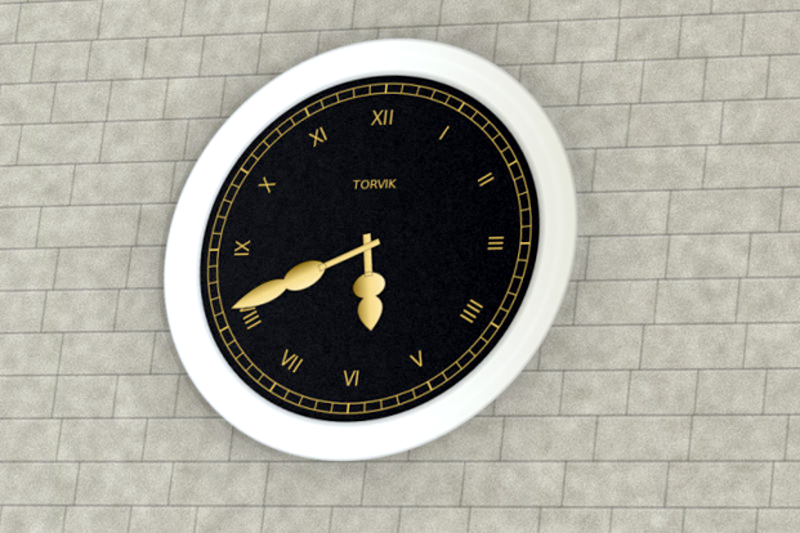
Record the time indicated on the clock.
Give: 5:41
